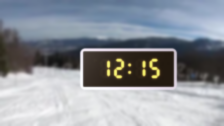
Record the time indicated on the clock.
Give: 12:15
